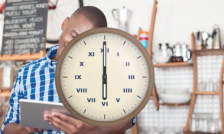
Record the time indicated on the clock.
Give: 6:00
